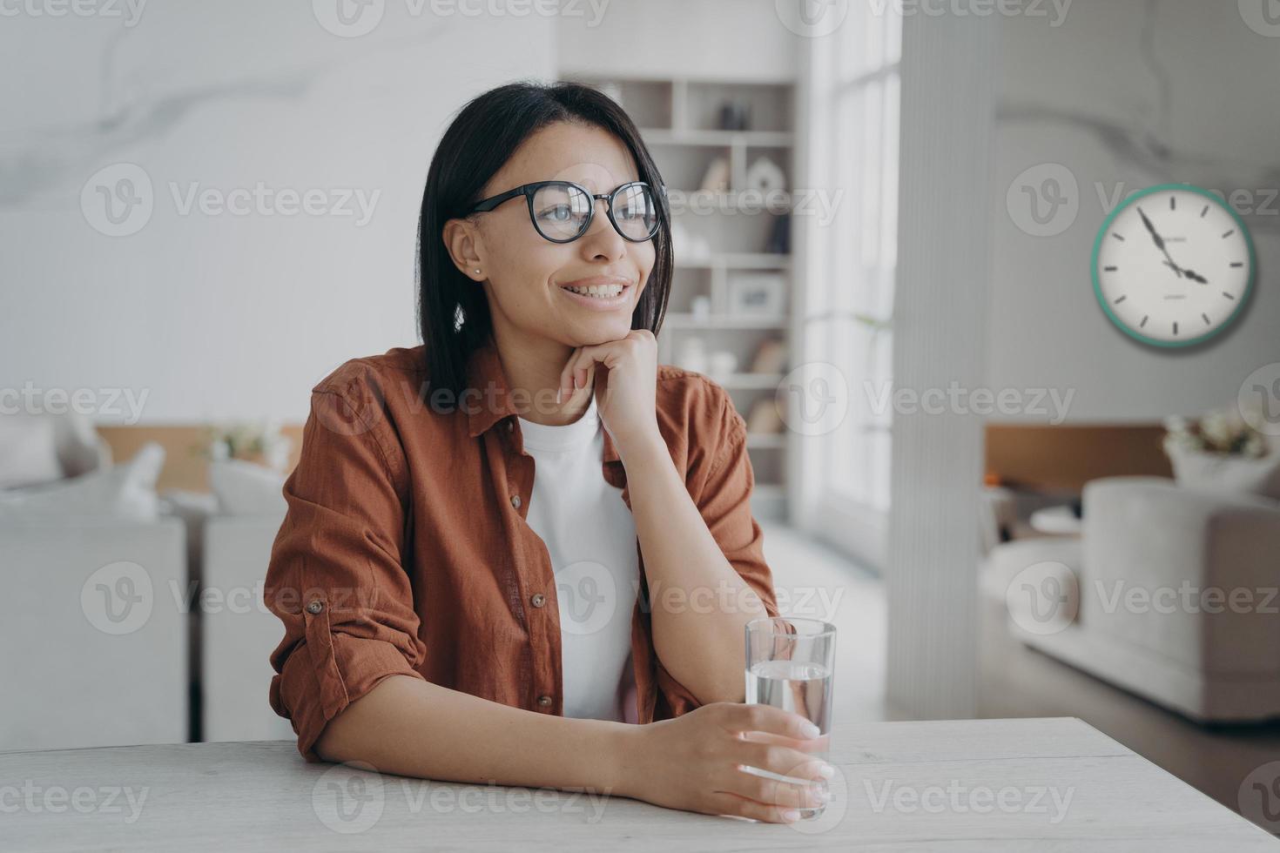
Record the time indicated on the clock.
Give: 3:55
